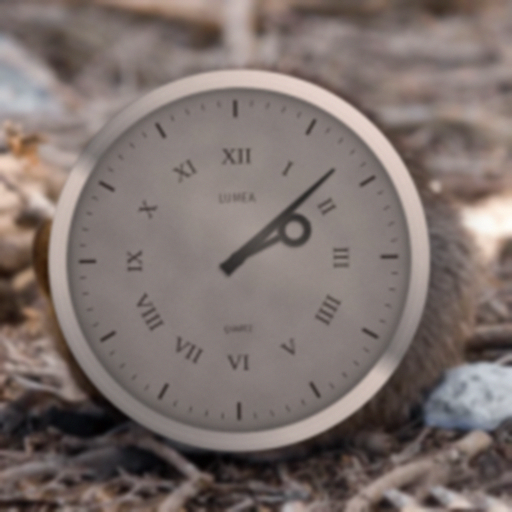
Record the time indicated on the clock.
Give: 2:08
